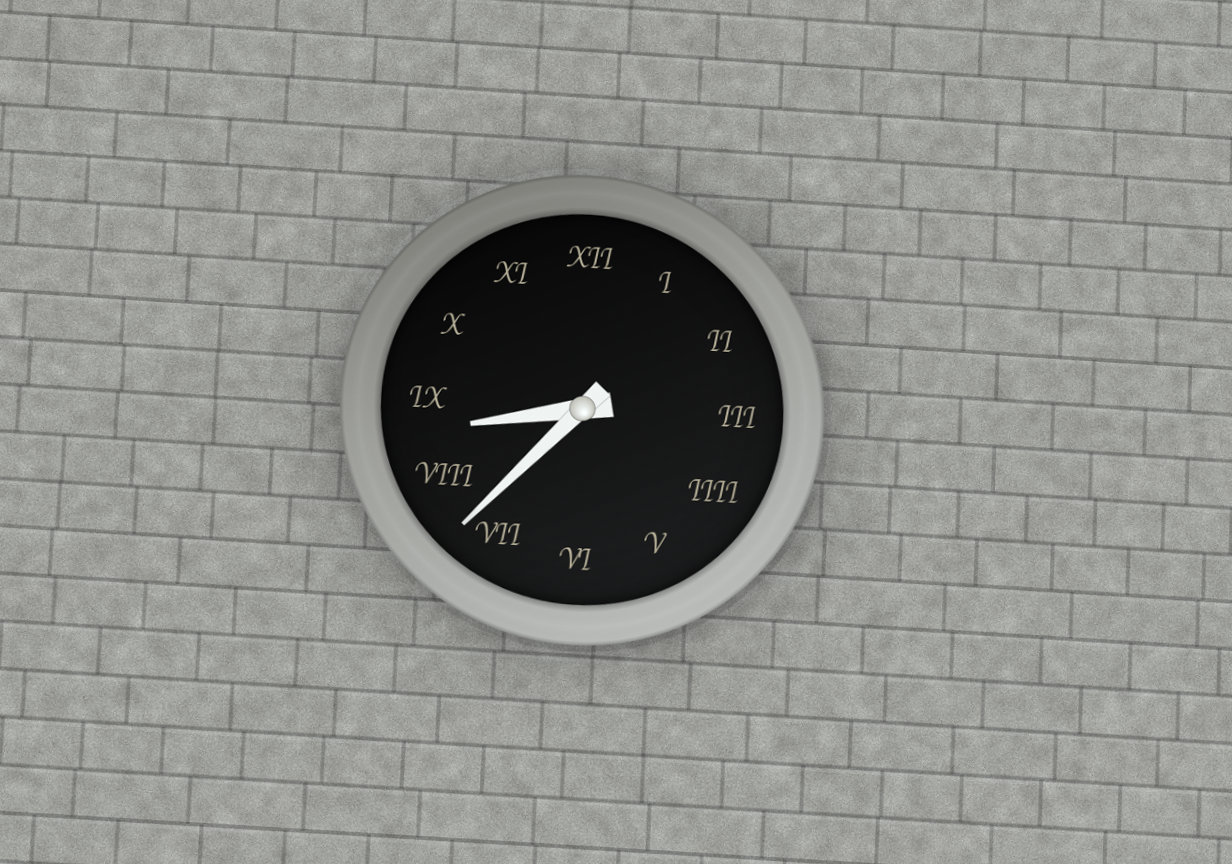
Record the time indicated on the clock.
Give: 8:37
